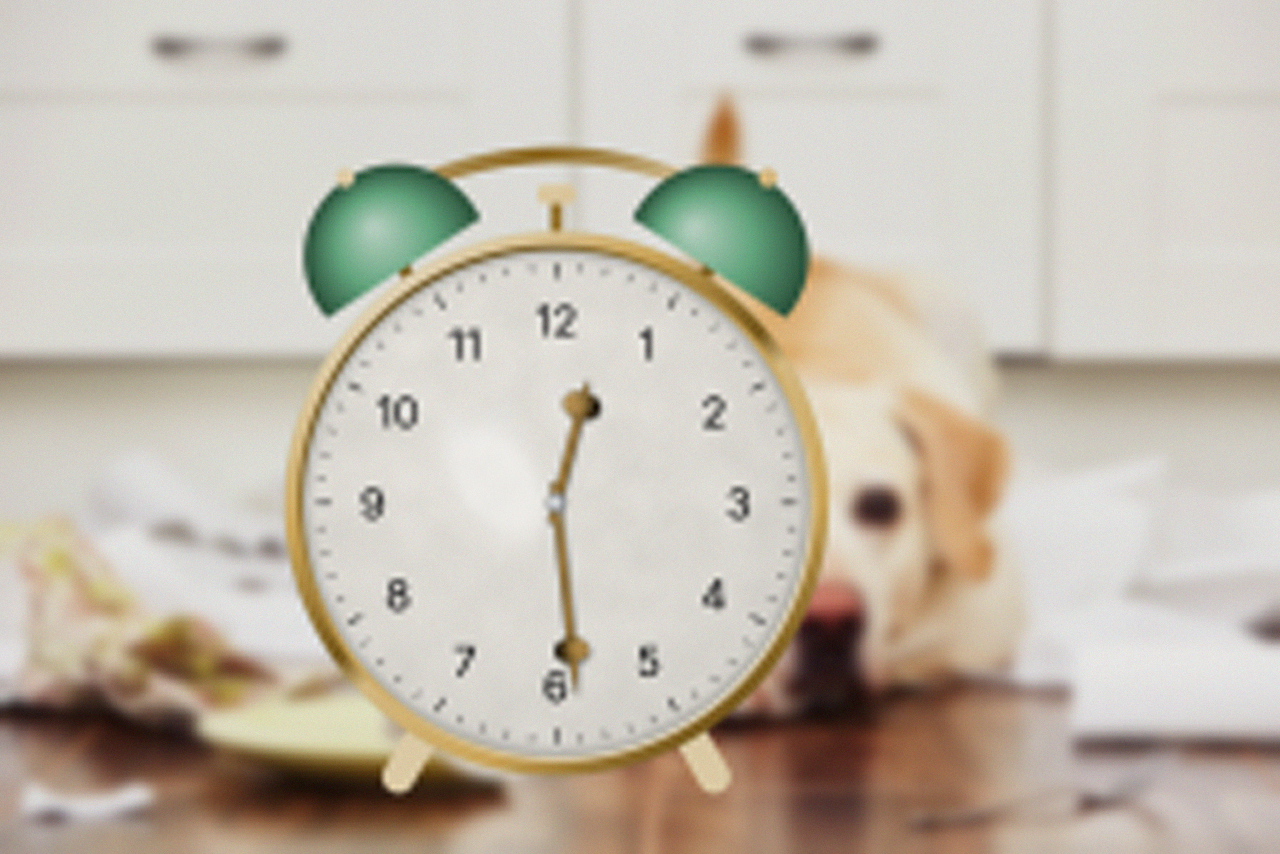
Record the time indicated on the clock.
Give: 12:29
